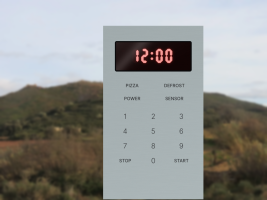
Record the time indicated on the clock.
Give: 12:00
